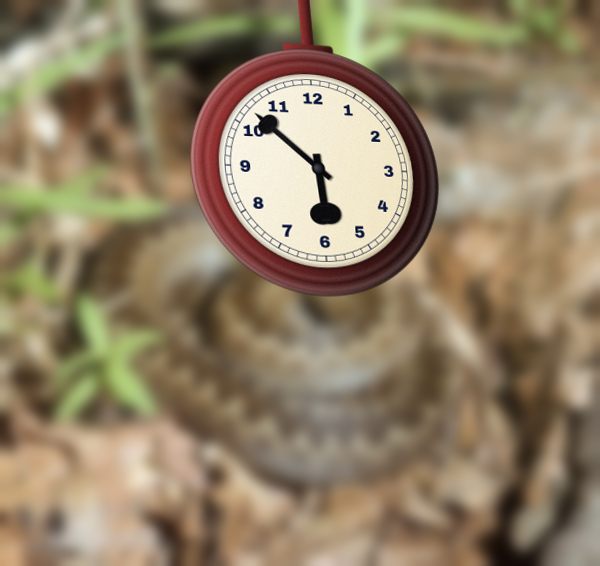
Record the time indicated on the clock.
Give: 5:52
